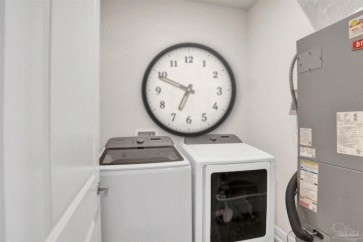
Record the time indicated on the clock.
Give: 6:49
